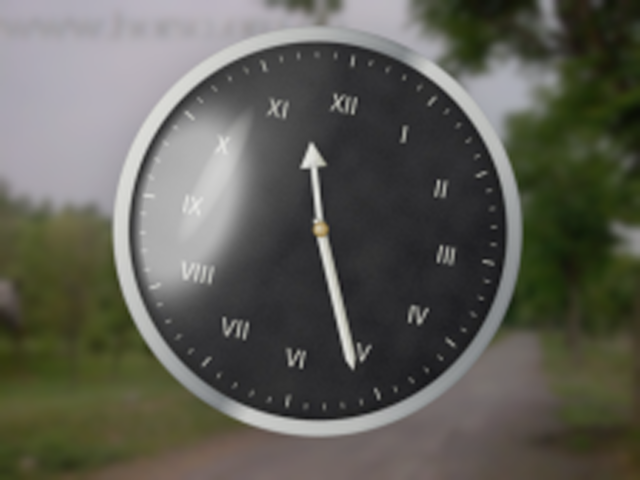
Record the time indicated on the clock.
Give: 11:26
